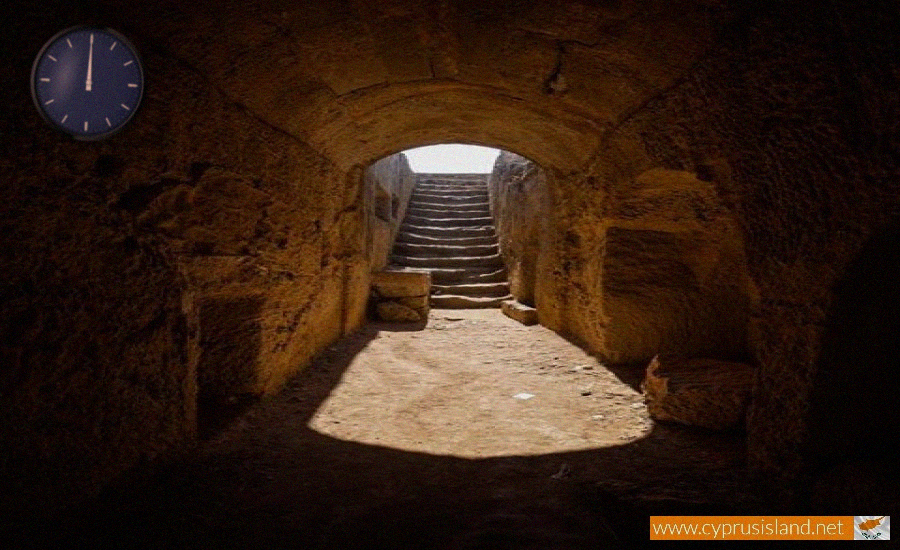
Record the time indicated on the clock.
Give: 12:00
